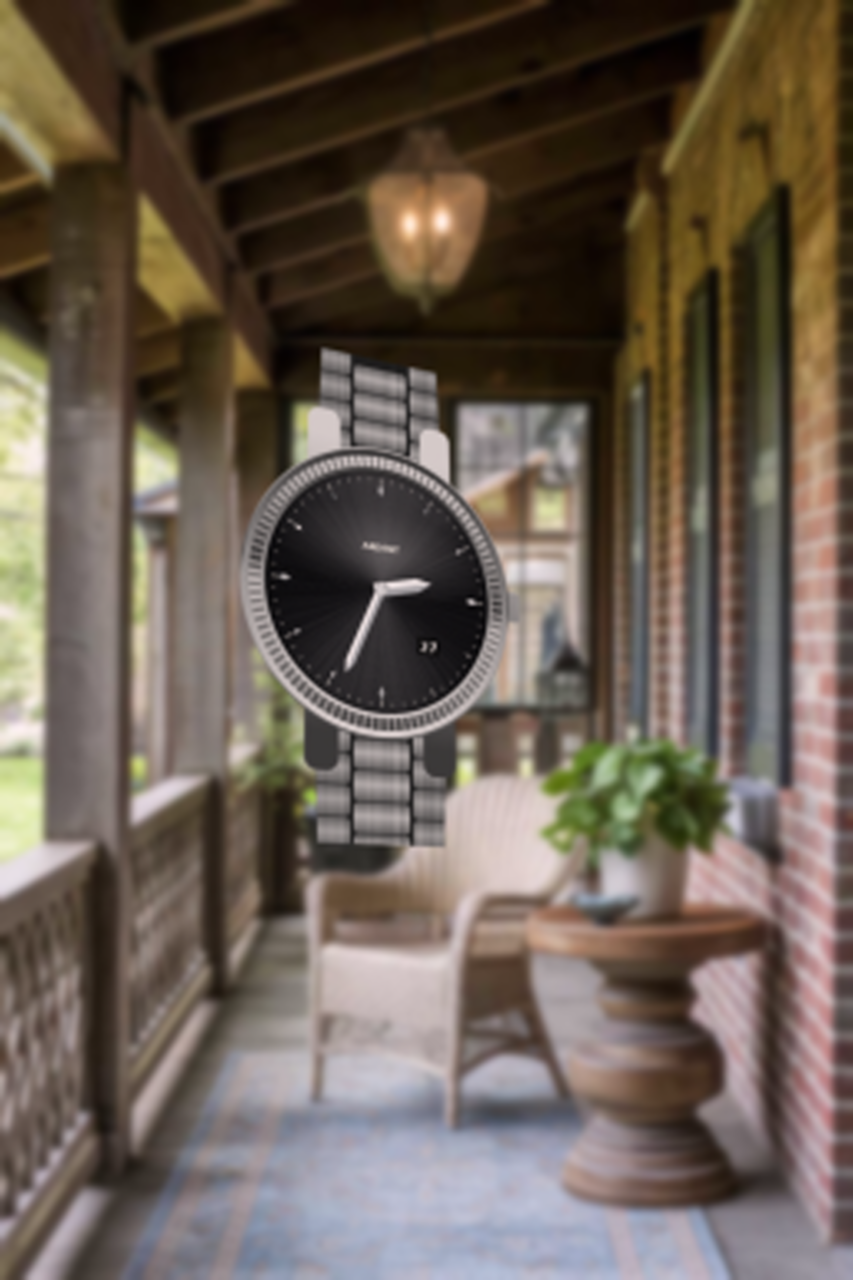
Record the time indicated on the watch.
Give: 2:34
